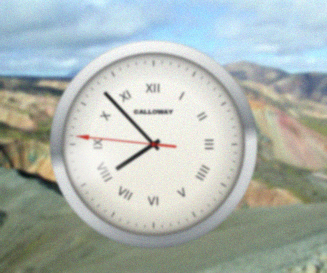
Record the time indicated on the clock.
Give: 7:52:46
